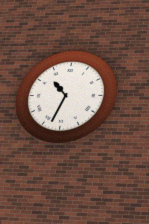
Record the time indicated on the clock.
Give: 10:33
